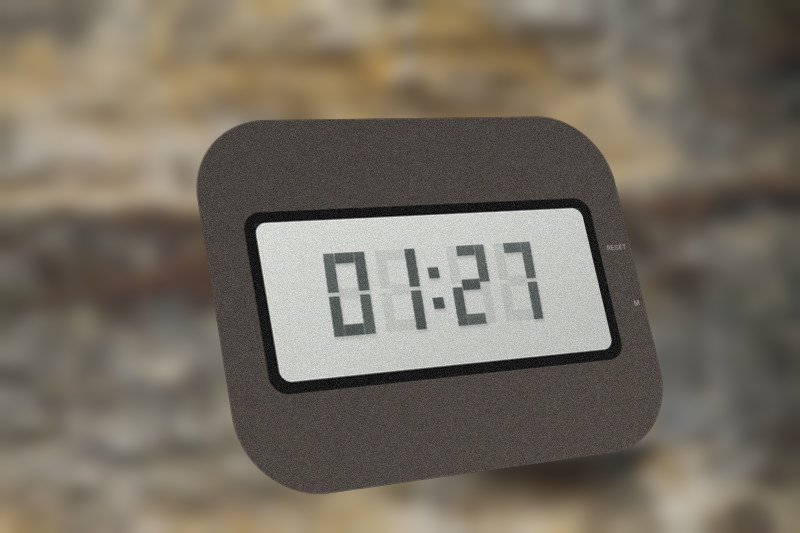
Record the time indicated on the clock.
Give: 1:27
